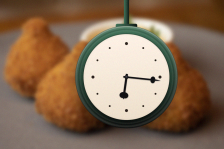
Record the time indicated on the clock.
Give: 6:16
